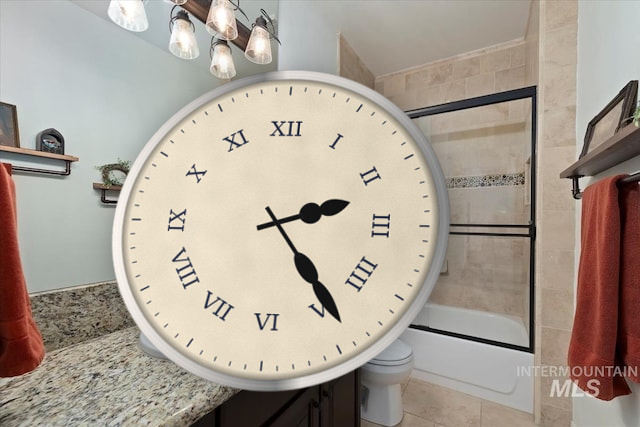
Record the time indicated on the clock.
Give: 2:24
